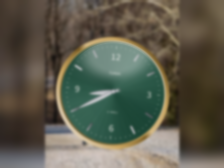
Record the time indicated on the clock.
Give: 8:40
